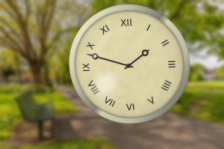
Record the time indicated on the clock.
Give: 1:48
